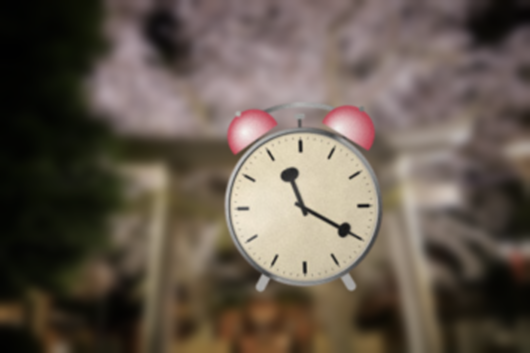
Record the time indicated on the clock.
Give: 11:20
